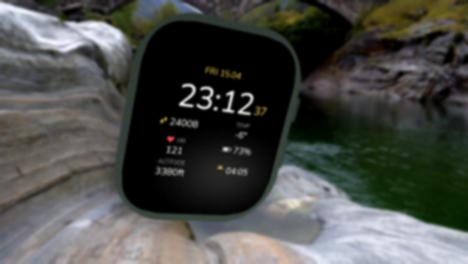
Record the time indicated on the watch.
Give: 23:12
